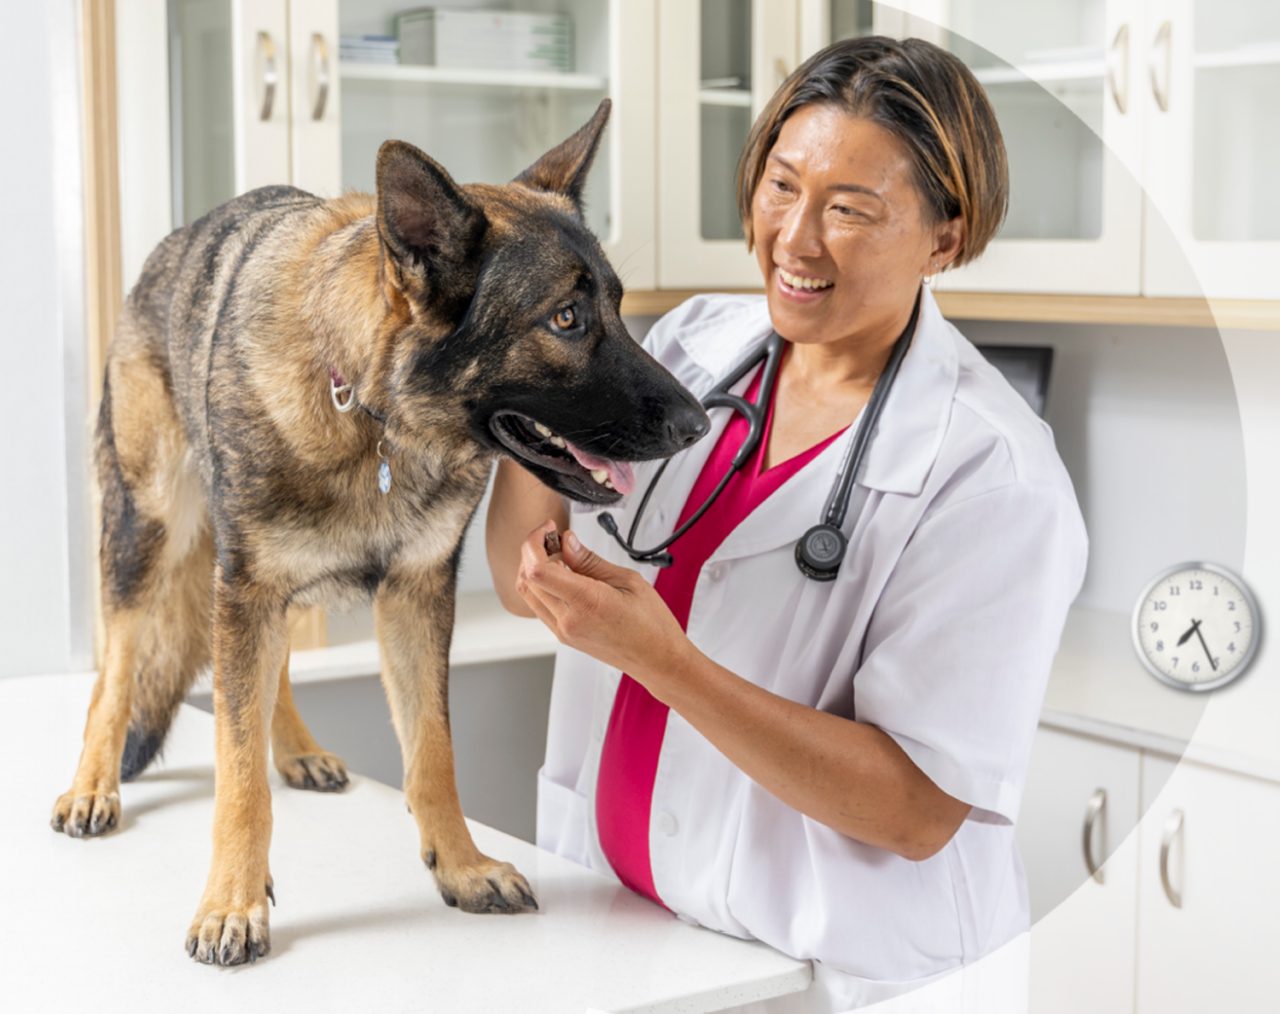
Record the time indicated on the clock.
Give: 7:26
